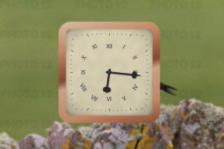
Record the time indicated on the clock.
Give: 6:16
